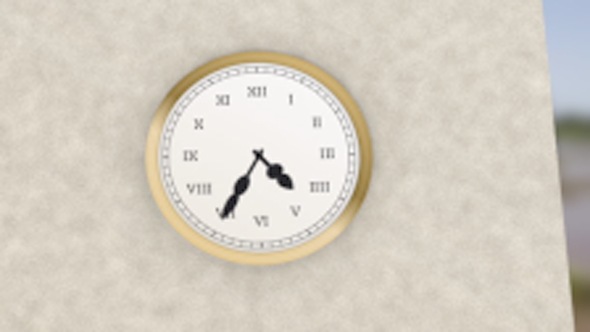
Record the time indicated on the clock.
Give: 4:35
